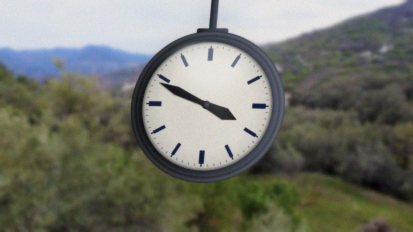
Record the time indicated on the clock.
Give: 3:49
